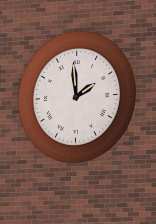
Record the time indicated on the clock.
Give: 1:59
